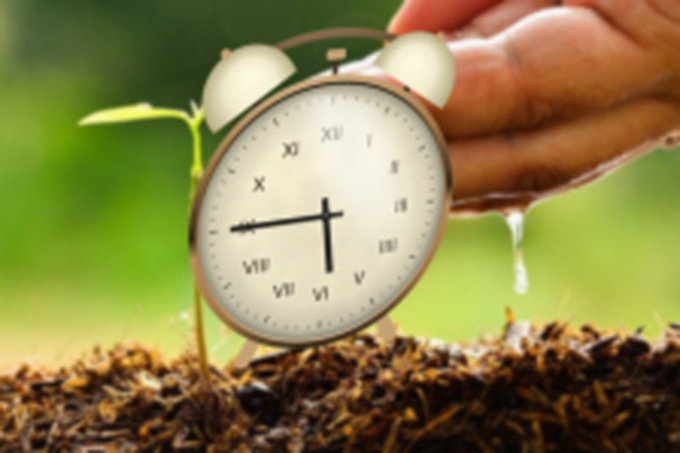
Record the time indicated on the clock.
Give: 5:45
